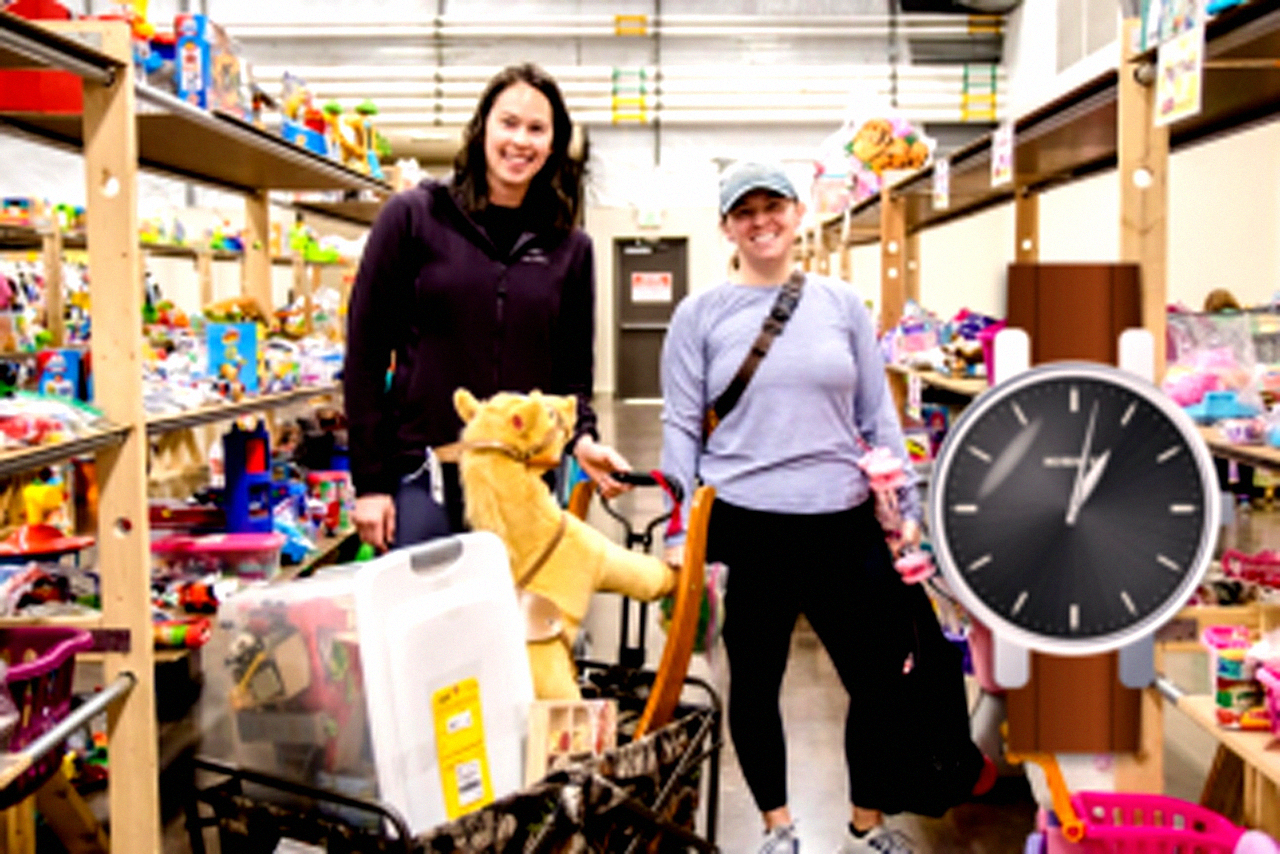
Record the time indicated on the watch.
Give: 1:02
